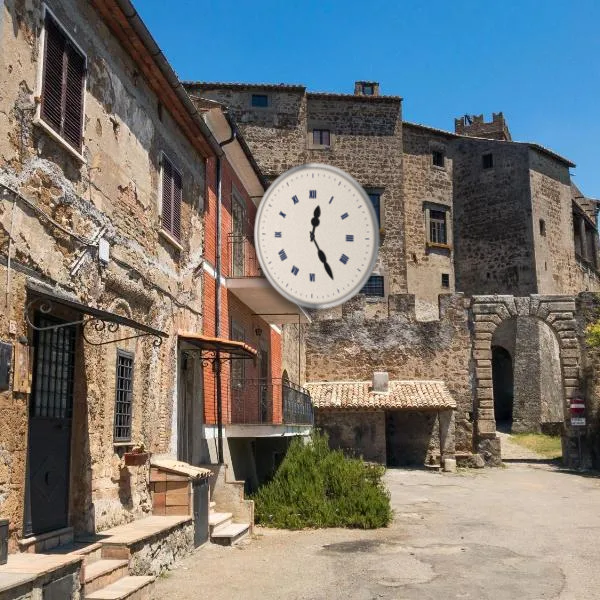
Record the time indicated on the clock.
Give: 12:25
